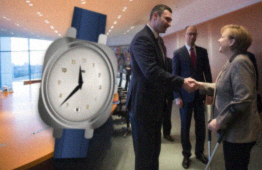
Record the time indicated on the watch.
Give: 11:37
